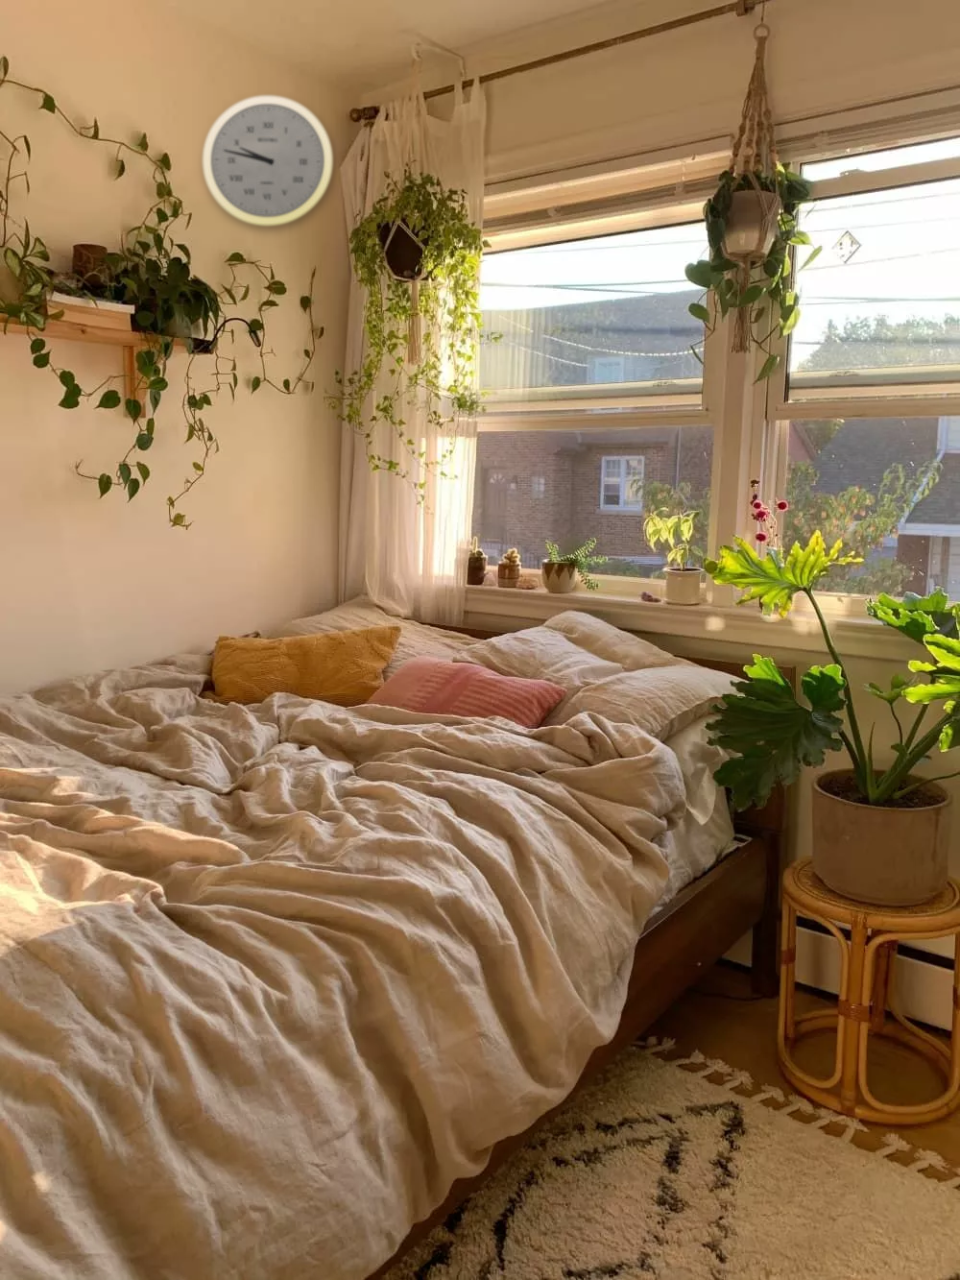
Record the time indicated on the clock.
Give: 9:47
